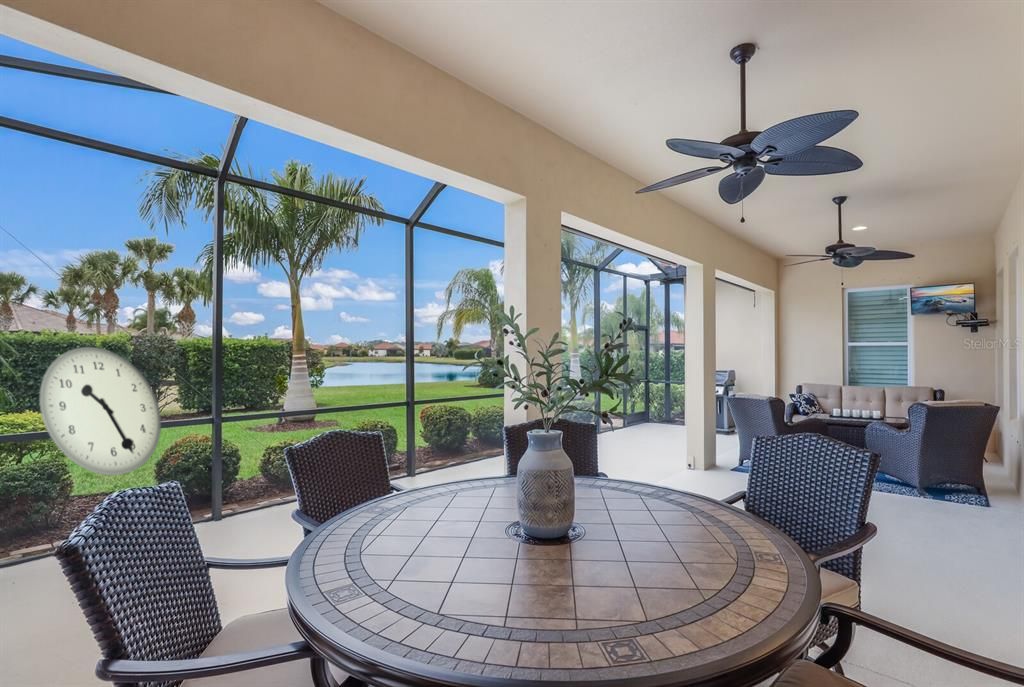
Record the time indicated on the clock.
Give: 10:26
